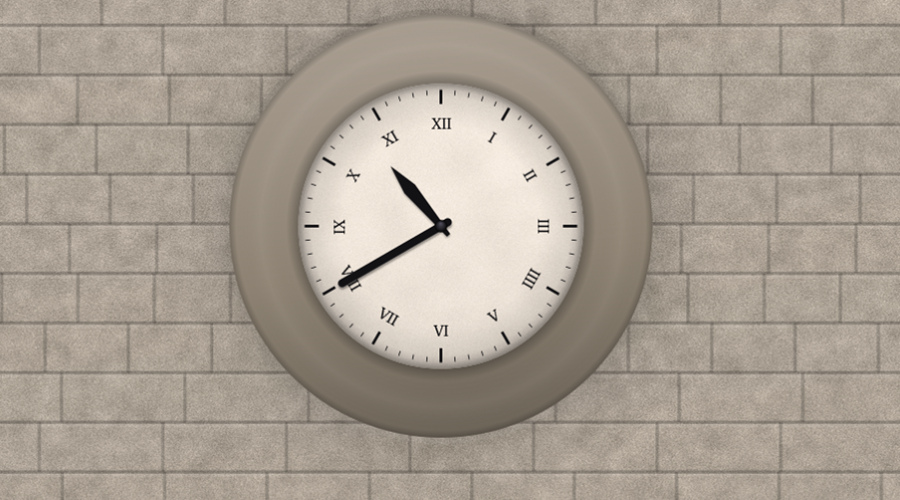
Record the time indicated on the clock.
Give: 10:40
